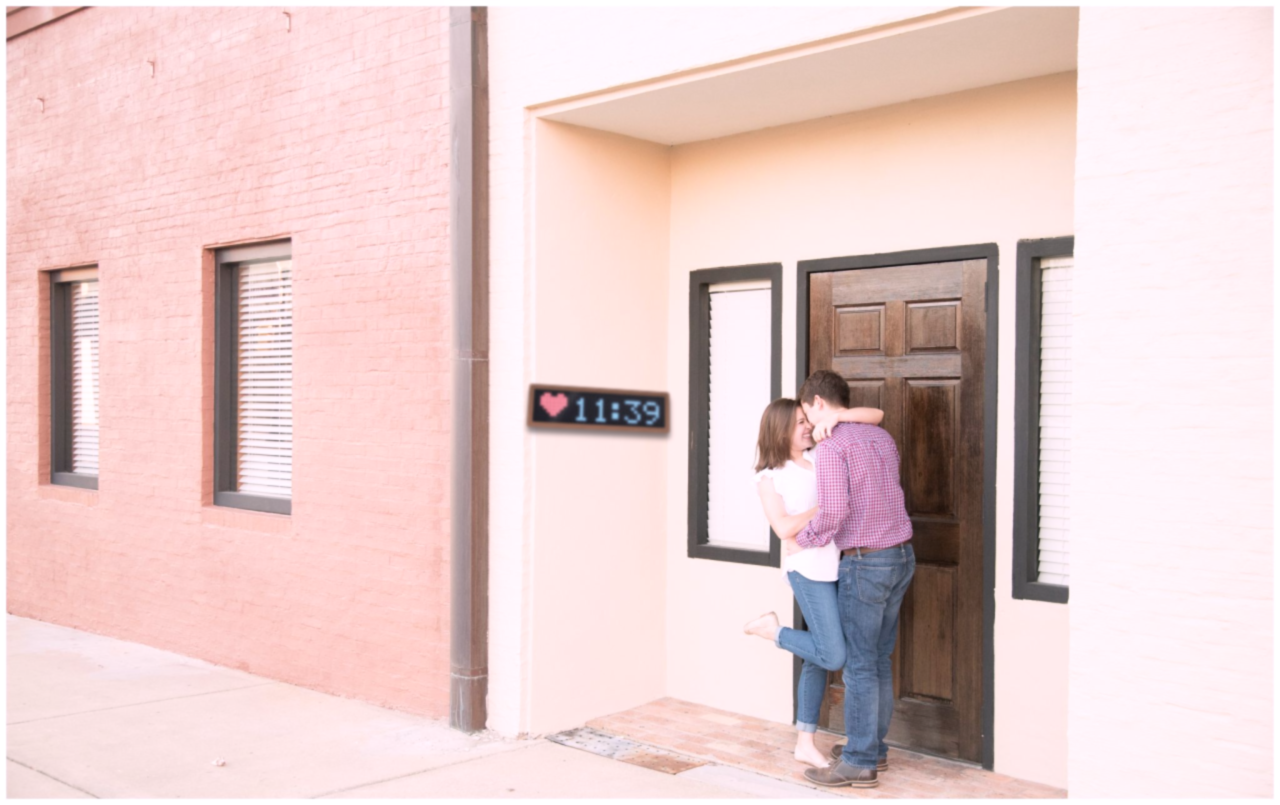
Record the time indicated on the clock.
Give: 11:39
